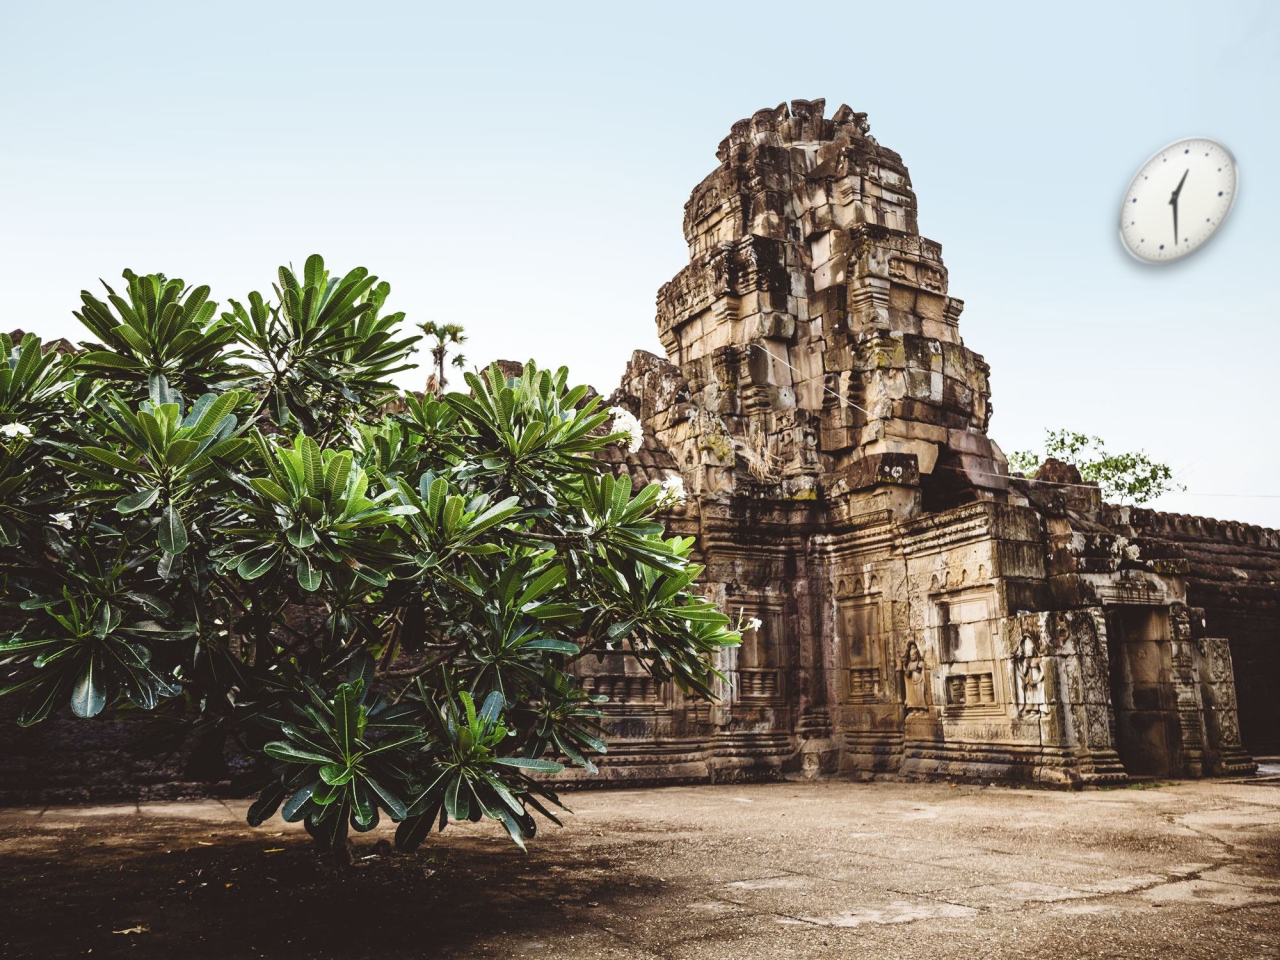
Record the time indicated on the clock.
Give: 12:27
